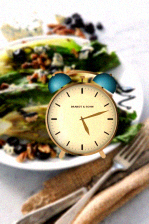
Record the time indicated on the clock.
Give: 5:12
